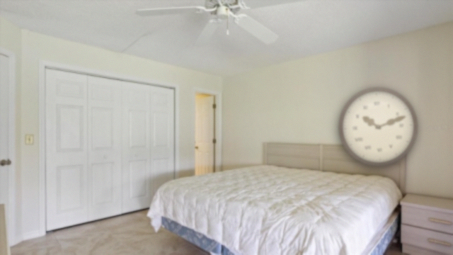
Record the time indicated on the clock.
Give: 10:12
